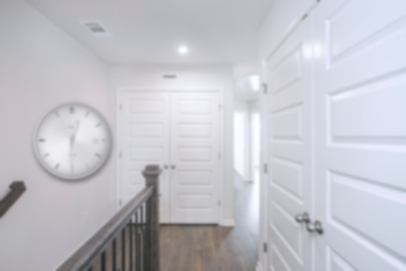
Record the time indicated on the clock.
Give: 12:30
